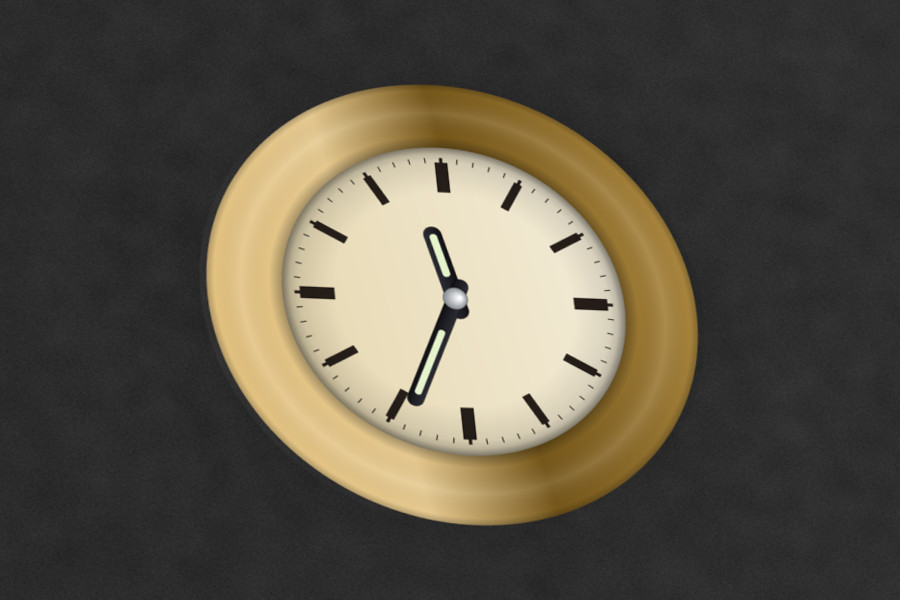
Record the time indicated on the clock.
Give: 11:34
